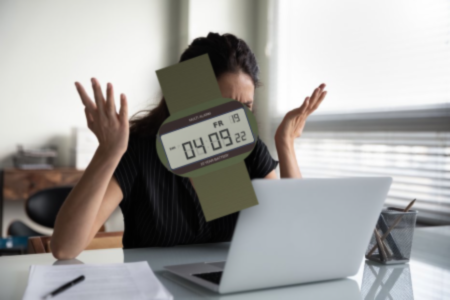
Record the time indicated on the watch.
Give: 4:09
